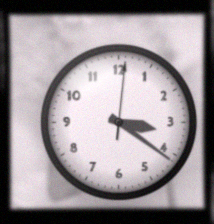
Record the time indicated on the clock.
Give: 3:21:01
